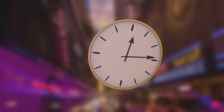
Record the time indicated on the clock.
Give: 12:14
